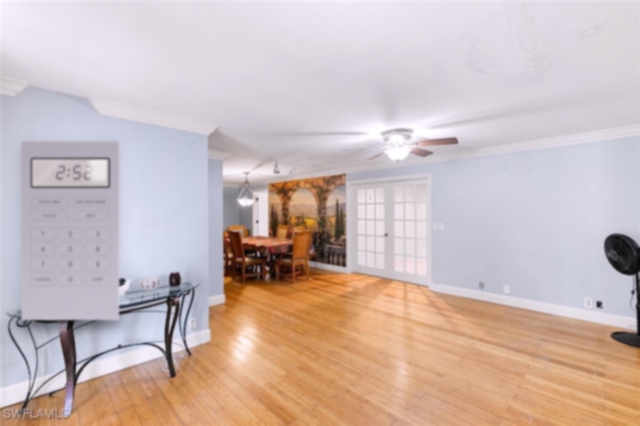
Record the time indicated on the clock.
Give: 2:52
